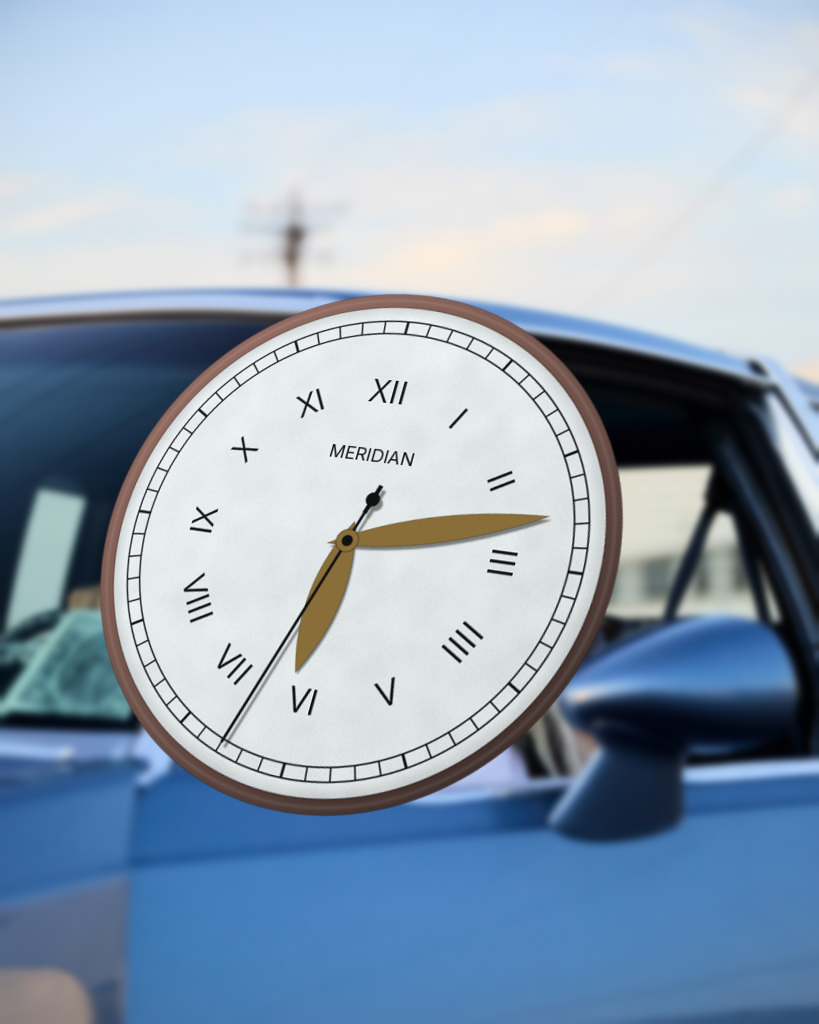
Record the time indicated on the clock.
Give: 6:12:33
